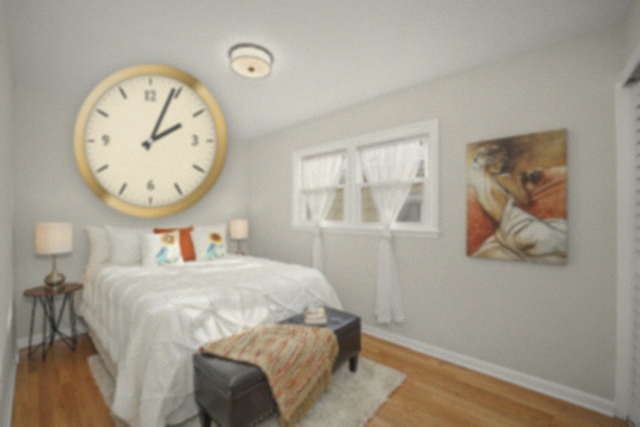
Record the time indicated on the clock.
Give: 2:04
